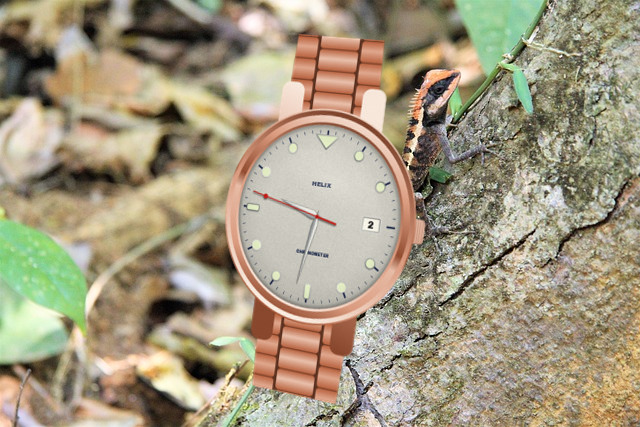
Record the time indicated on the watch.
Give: 9:31:47
